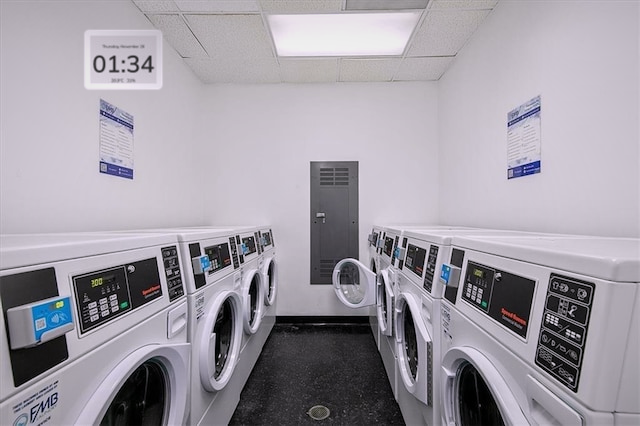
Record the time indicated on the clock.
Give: 1:34
